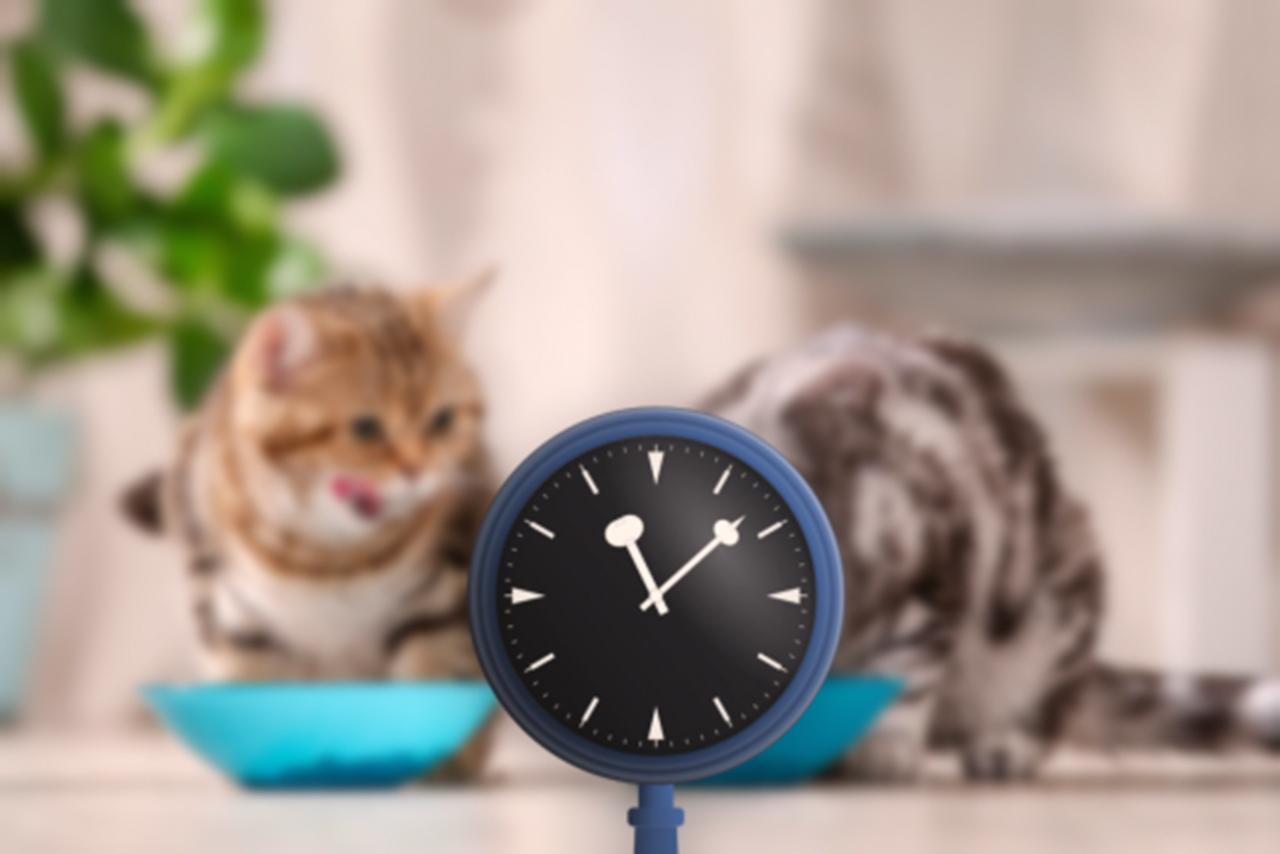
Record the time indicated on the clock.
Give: 11:08
